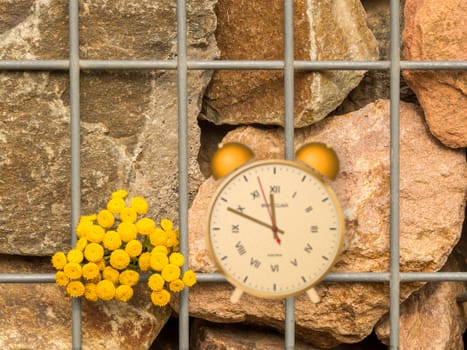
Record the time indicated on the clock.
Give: 11:48:57
